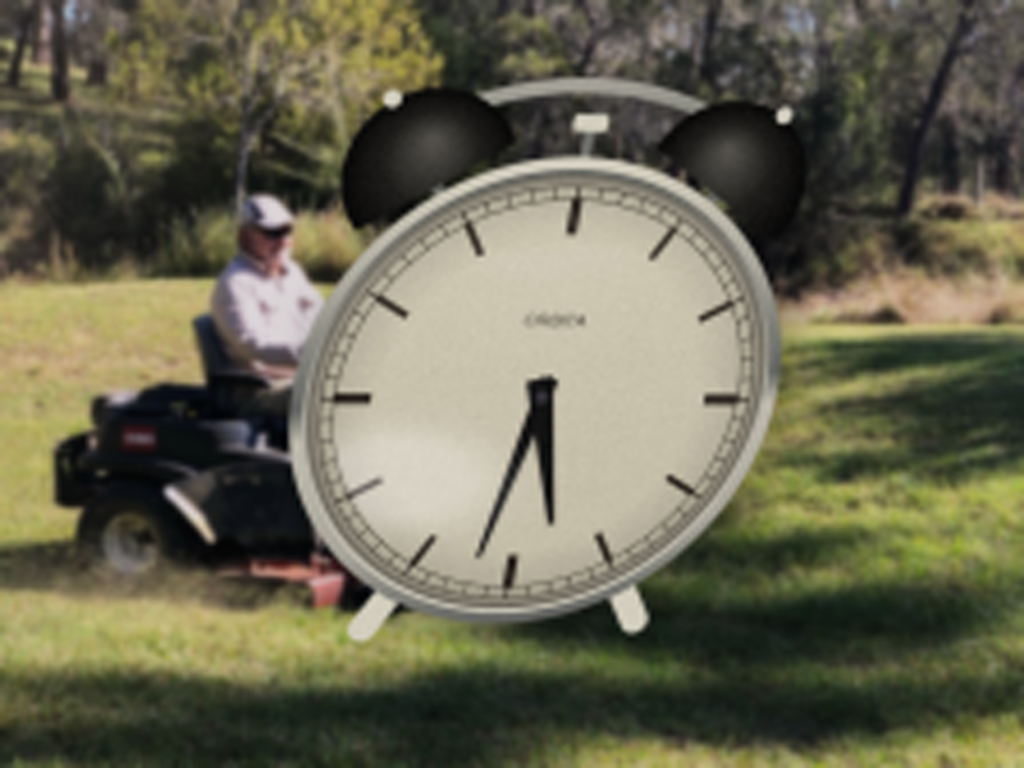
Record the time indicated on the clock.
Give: 5:32
